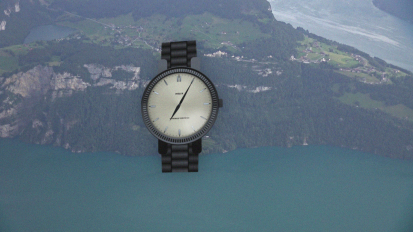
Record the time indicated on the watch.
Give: 7:05
